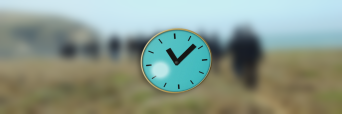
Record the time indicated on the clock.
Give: 11:08
